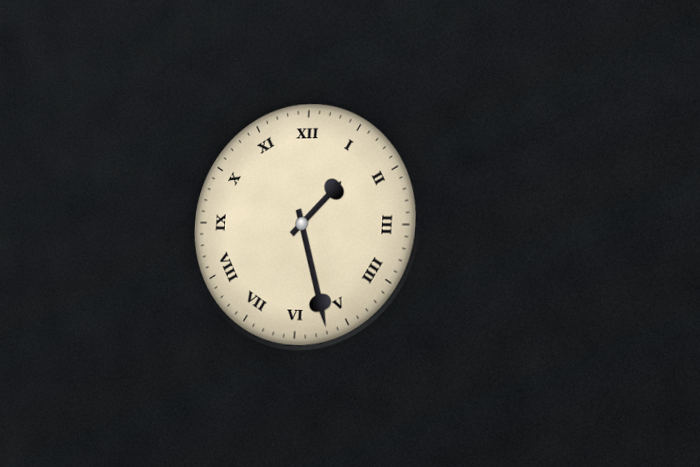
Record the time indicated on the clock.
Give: 1:27
